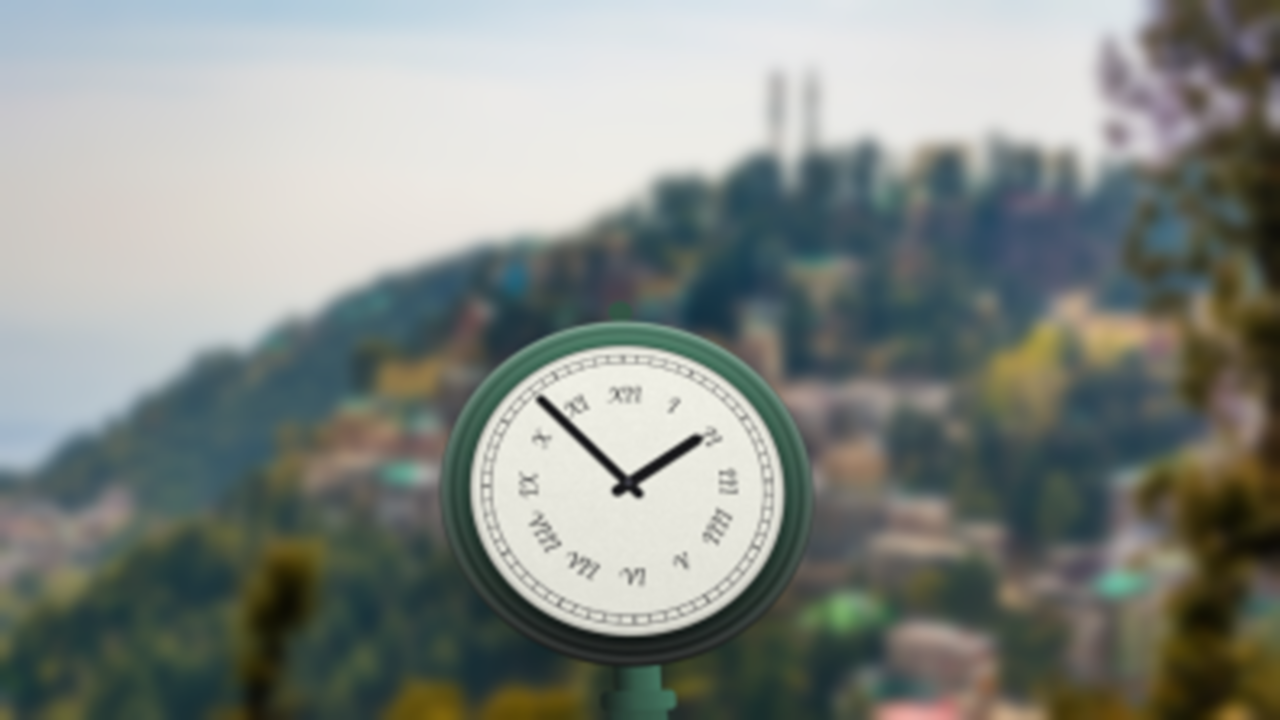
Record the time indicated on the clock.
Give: 1:53
